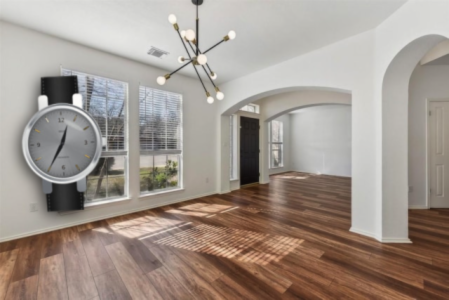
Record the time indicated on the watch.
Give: 12:35
